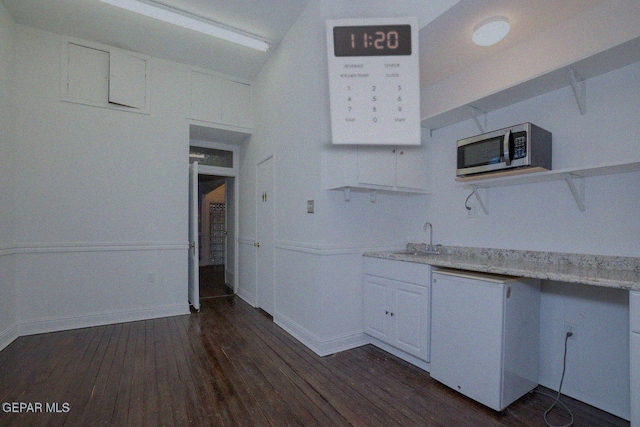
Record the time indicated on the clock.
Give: 11:20
